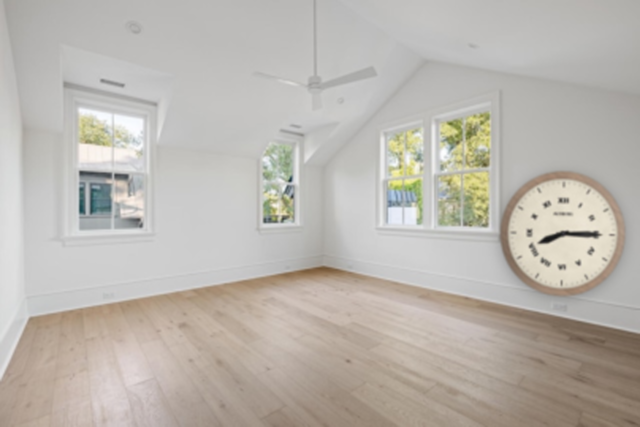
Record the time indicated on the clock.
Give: 8:15
